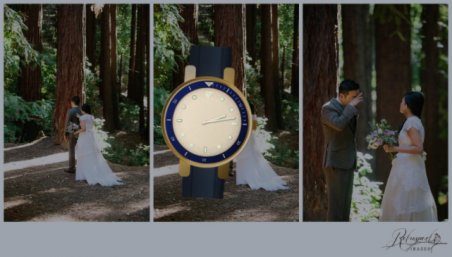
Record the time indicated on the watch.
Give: 2:13
